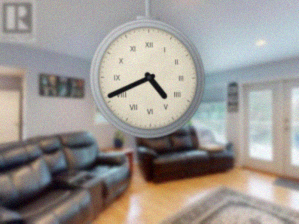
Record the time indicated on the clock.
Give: 4:41
